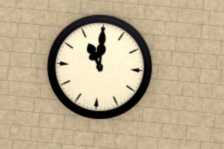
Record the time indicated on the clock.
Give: 11:00
